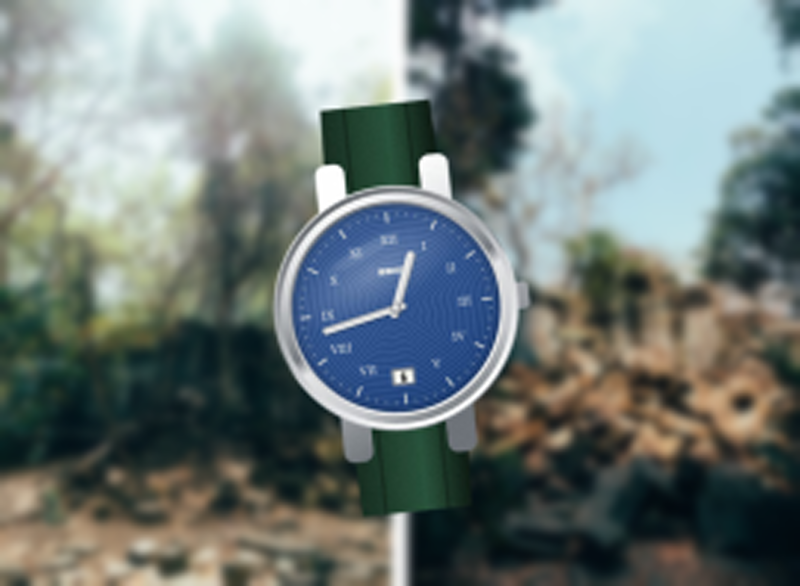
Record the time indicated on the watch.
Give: 12:43
